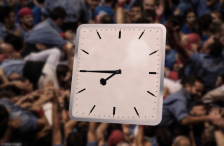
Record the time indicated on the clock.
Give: 7:45
